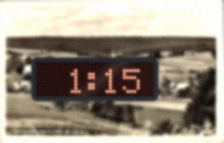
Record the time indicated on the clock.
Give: 1:15
